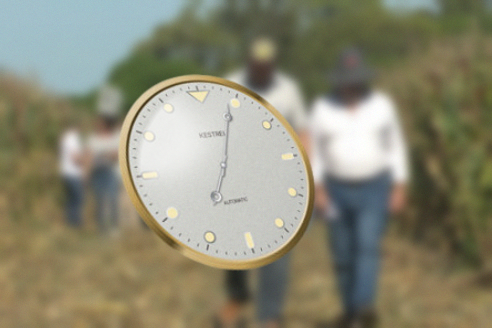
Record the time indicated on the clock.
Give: 7:04
